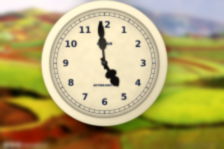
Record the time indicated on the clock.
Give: 4:59
